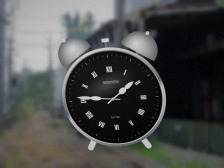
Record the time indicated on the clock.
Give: 1:46
